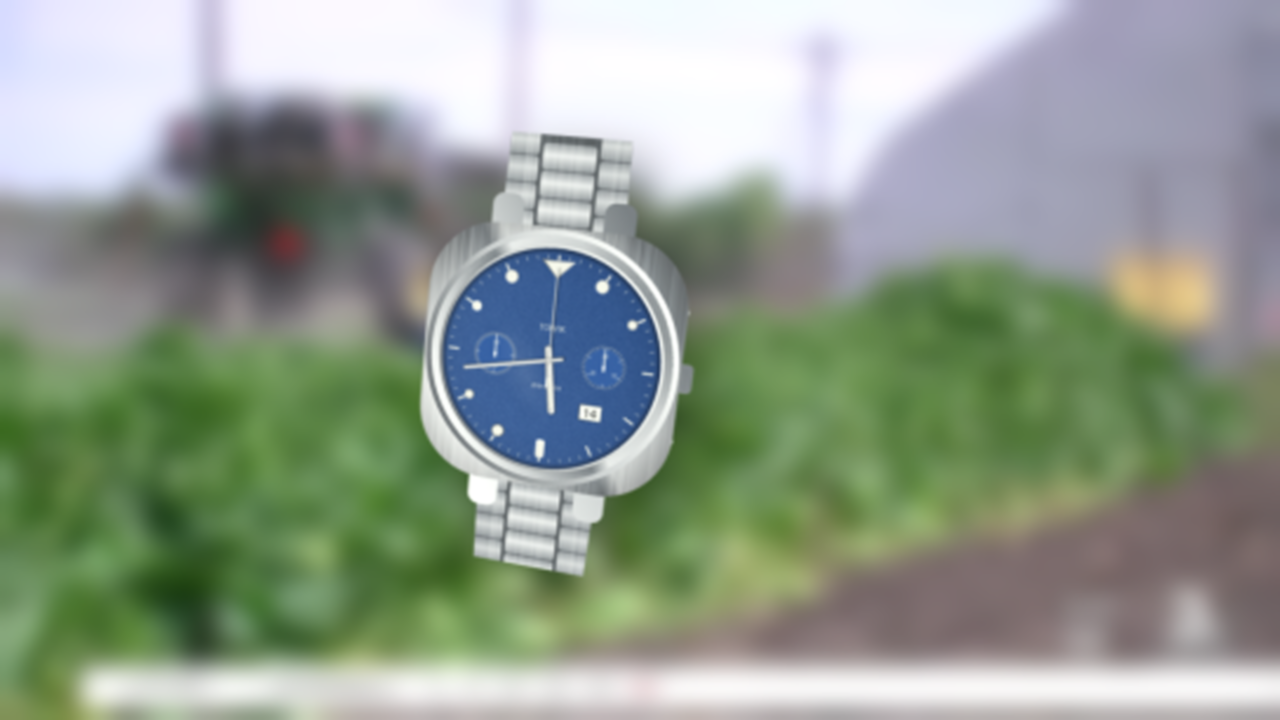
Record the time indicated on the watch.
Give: 5:43
